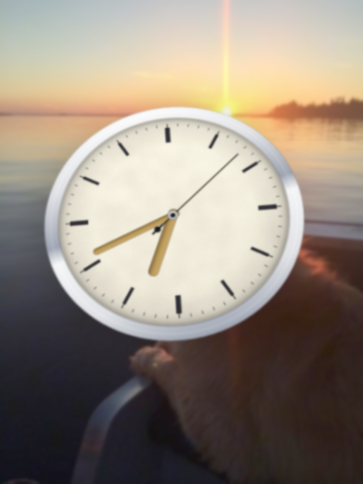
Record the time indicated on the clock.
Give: 6:41:08
